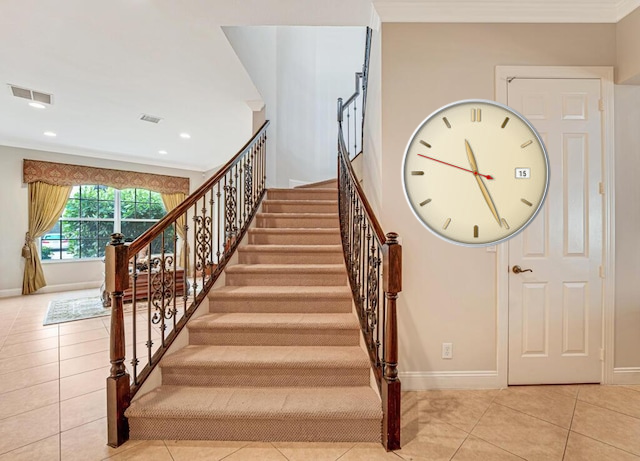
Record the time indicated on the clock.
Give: 11:25:48
